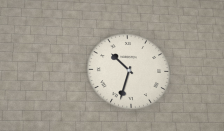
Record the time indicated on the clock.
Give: 10:33
